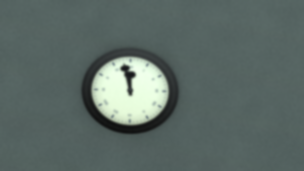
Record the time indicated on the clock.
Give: 11:58
